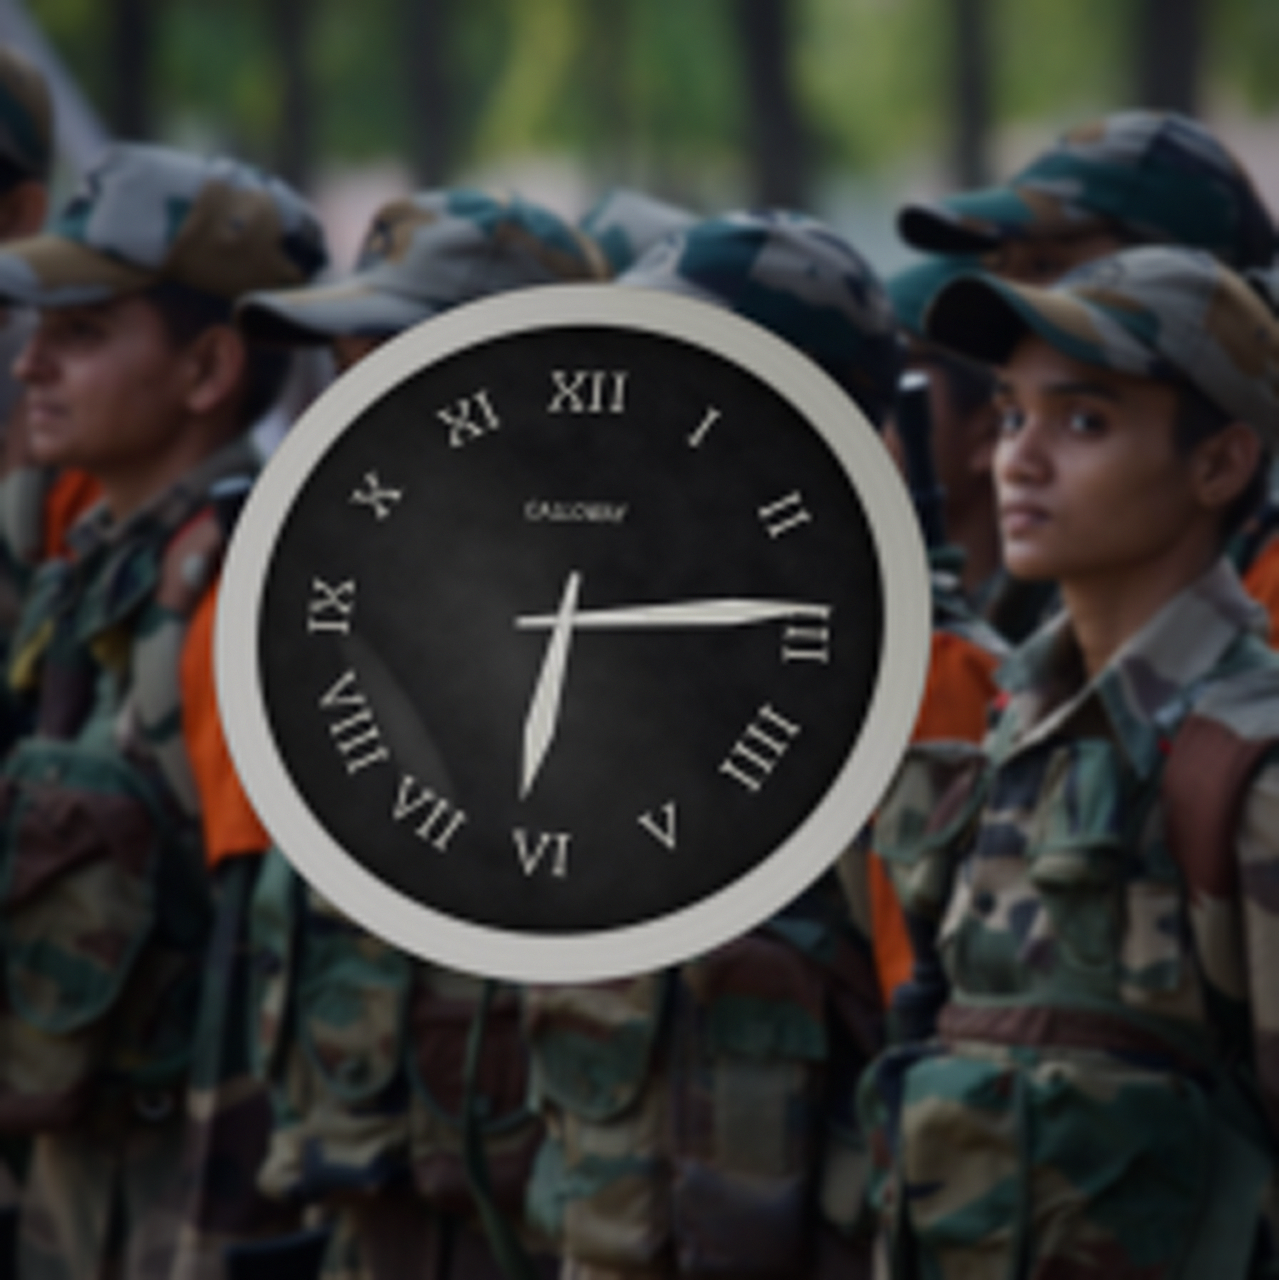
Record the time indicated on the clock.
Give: 6:14
